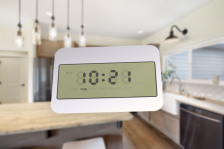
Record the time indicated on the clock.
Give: 10:21
